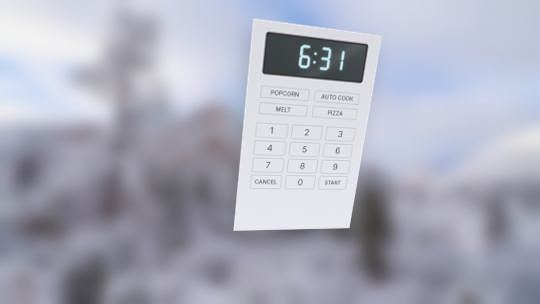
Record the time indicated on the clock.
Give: 6:31
